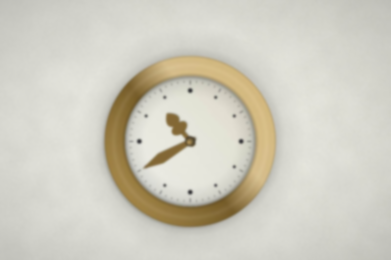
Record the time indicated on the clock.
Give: 10:40
